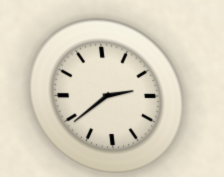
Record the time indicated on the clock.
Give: 2:39
